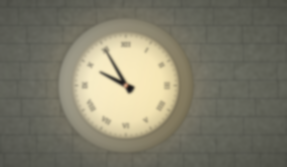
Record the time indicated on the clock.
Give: 9:55
